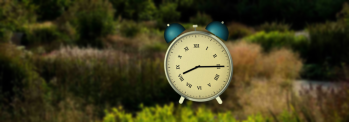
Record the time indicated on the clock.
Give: 8:15
